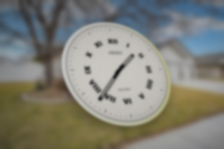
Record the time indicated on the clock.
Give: 1:37
